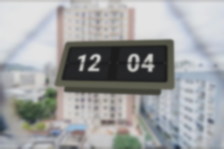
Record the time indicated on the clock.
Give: 12:04
